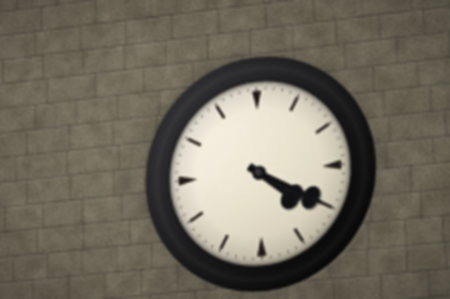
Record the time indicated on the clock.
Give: 4:20
